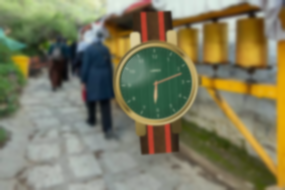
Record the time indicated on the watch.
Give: 6:12
